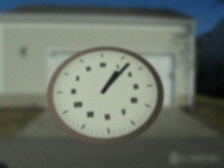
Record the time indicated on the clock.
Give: 1:07
